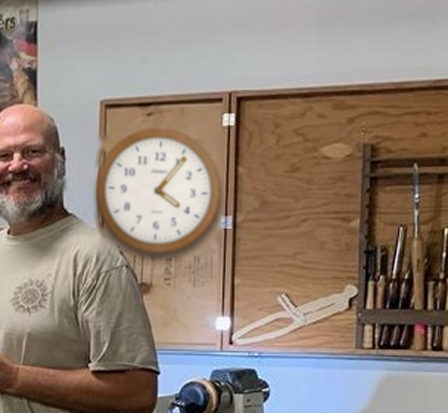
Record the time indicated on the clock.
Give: 4:06
